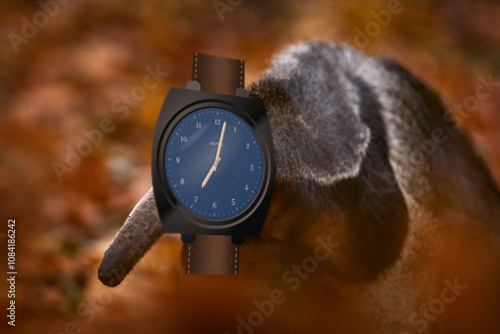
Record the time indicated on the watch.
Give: 7:02
